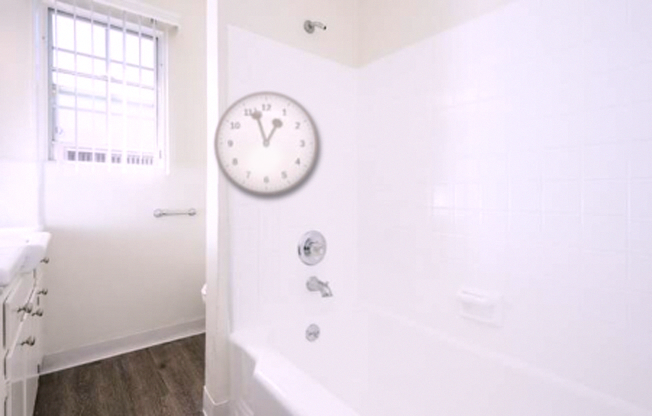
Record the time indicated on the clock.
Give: 12:57
